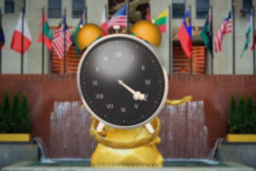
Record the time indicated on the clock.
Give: 4:21
